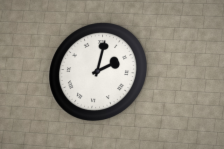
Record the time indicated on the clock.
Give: 2:01
